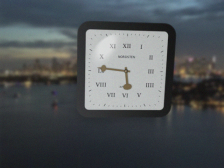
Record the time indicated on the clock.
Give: 5:46
